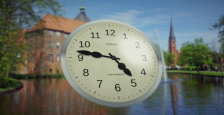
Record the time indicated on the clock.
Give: 4:47
